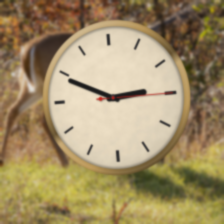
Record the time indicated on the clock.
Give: 2:49:15
